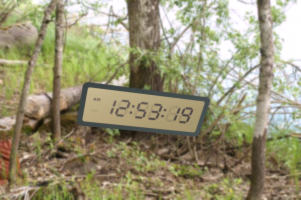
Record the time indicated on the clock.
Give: 12:53:19
